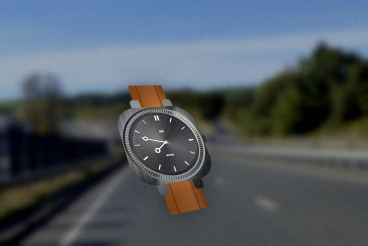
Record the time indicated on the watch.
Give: 7:48
